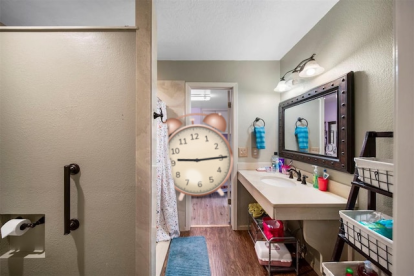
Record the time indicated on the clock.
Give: 9:15
